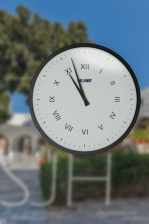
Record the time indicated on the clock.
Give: 10:57
